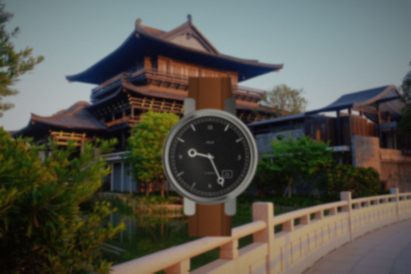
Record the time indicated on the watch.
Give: 9:26
